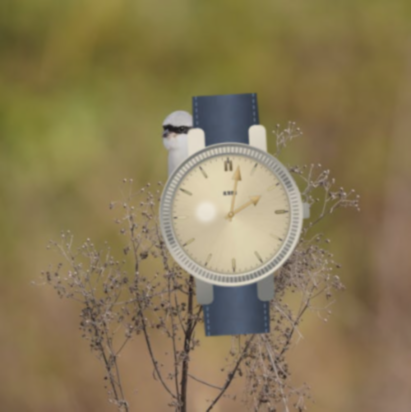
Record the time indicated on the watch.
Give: 2:02
